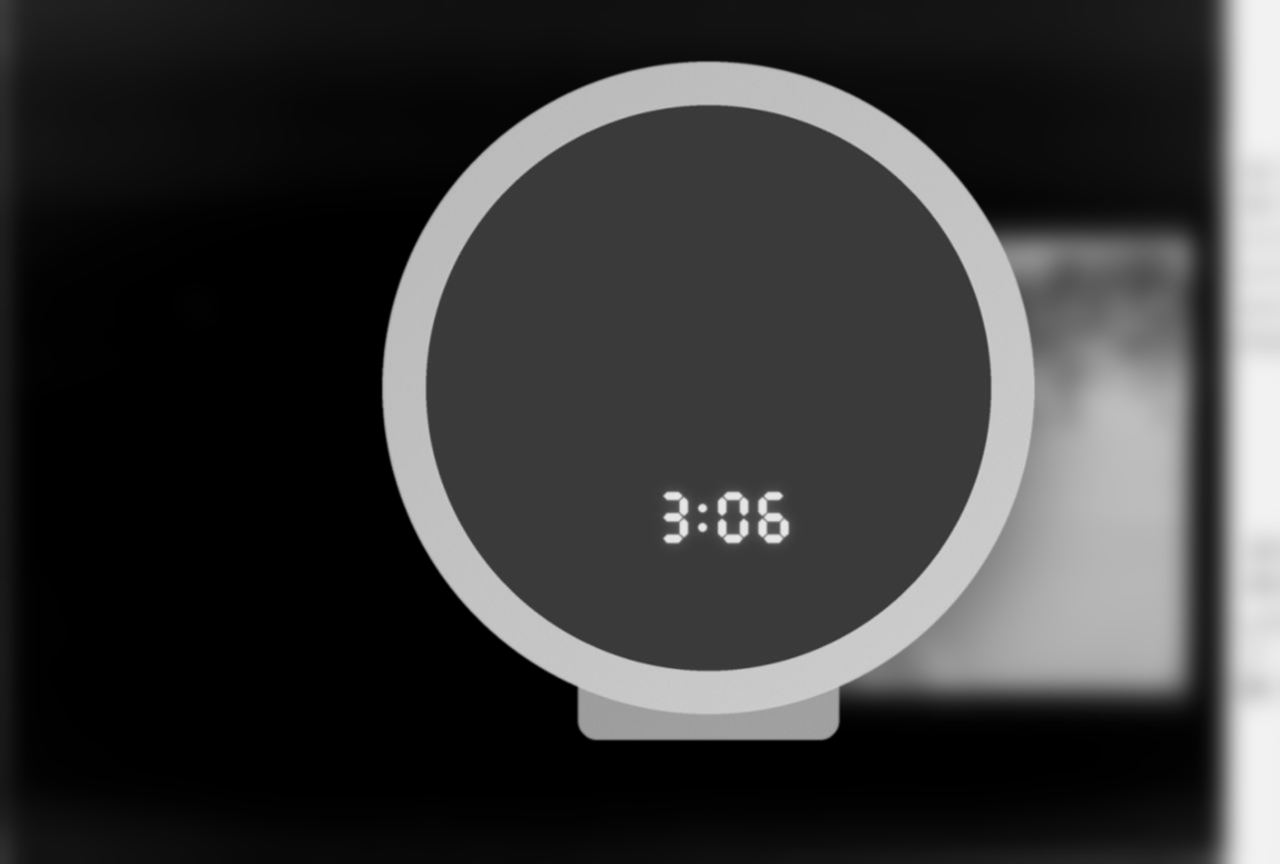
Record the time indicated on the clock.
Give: 3:06
